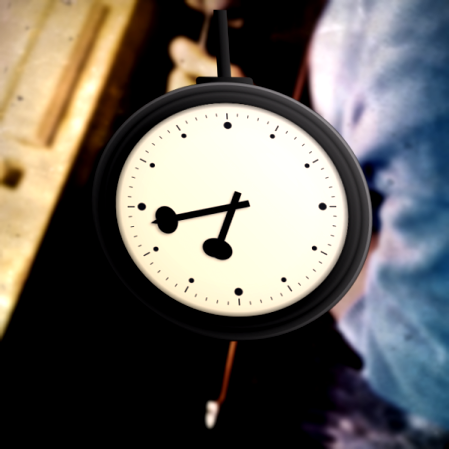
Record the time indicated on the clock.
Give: 6:43
